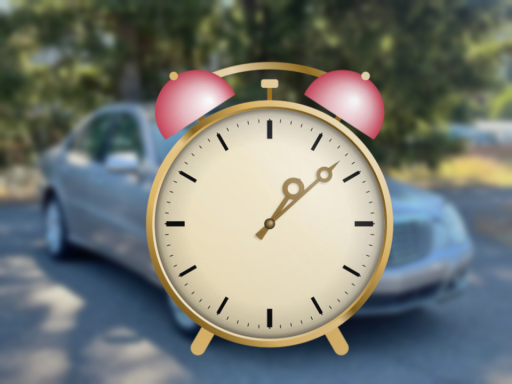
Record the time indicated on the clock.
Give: 1:08
